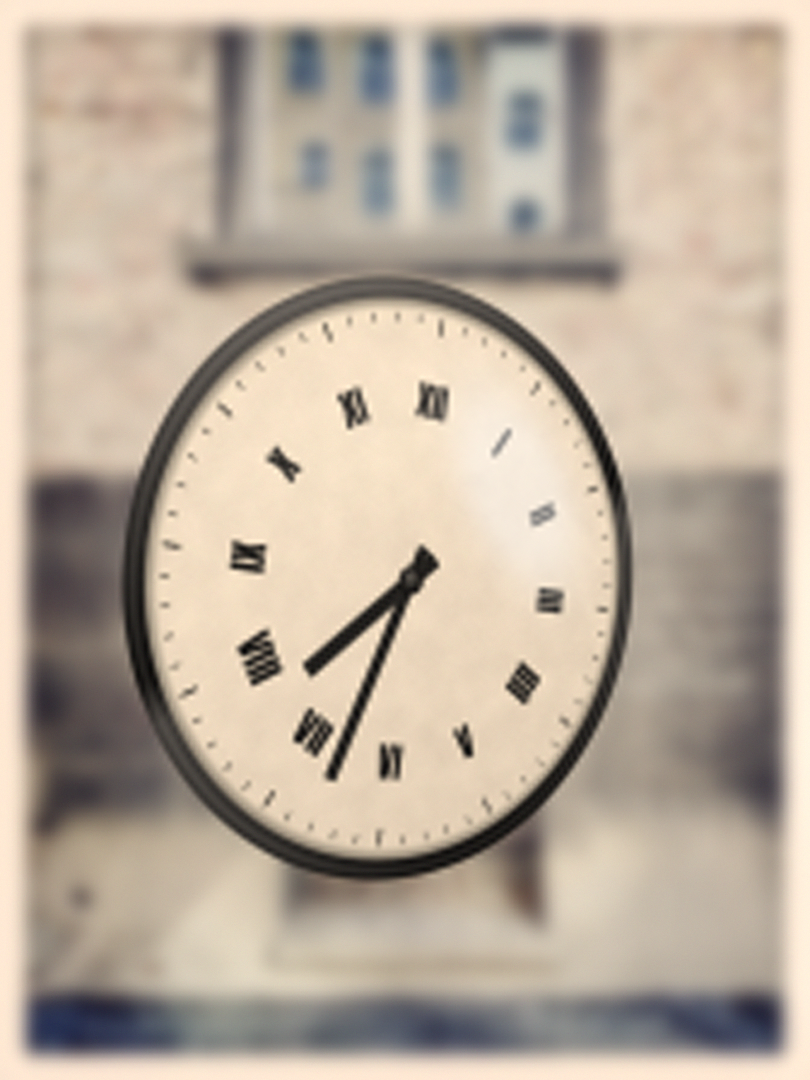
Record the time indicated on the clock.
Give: 7:33
